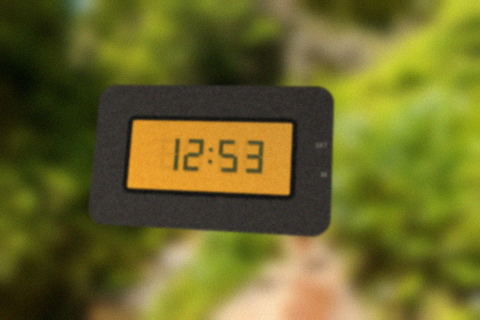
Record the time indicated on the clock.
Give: 12:53
